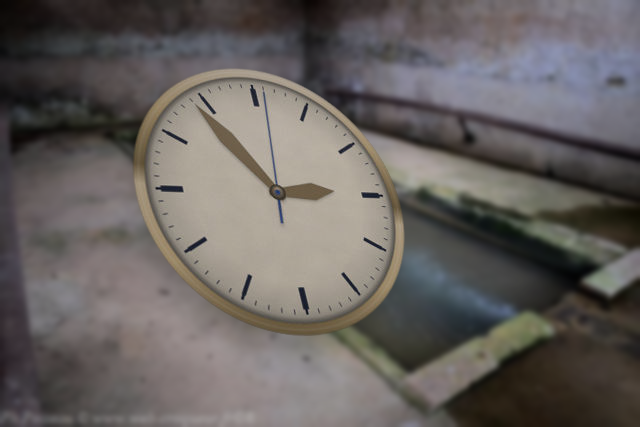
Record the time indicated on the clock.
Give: 2:54:01
